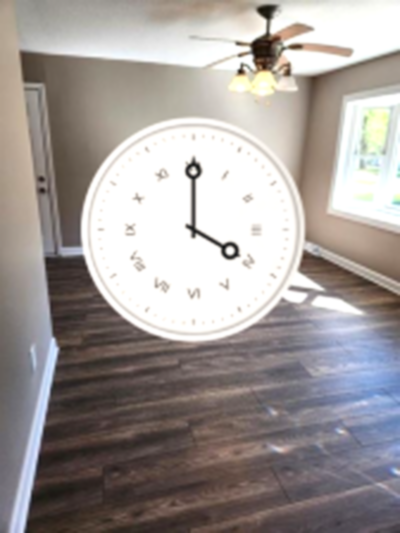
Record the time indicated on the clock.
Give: 4:00
